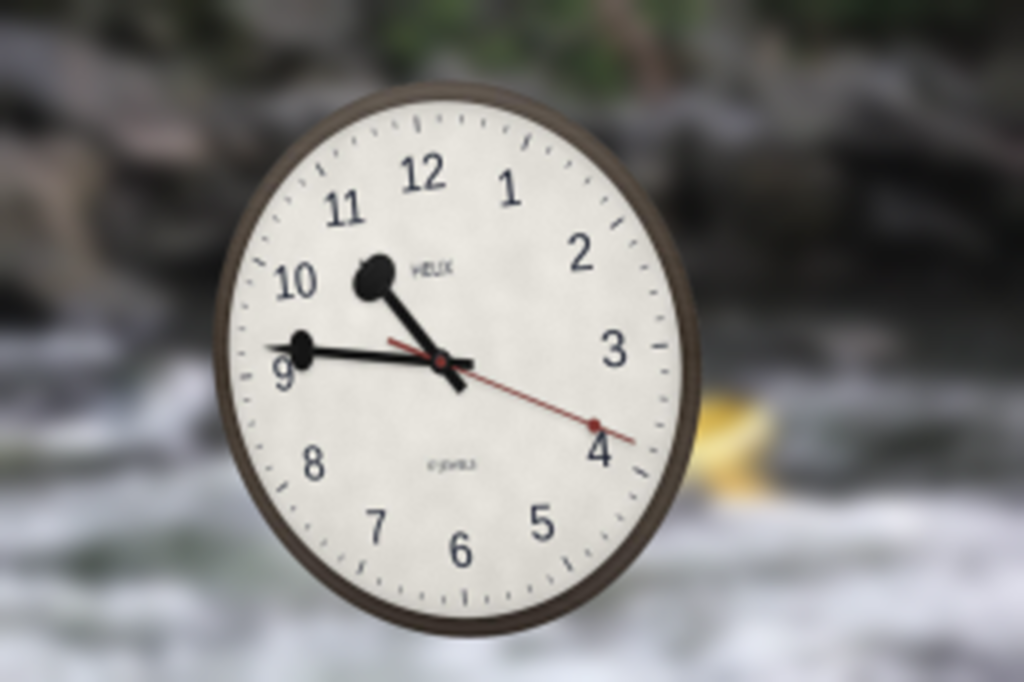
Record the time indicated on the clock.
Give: 10:46:19
